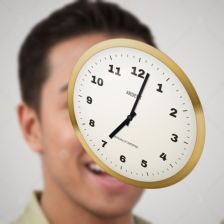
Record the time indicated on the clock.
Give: 7:02
